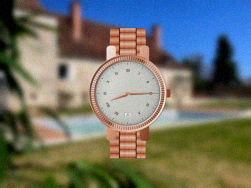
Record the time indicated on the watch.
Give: 8:15
